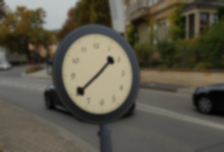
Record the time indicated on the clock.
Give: 1:39
